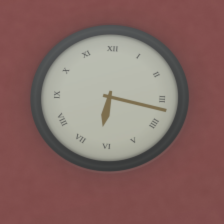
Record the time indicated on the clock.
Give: 6:17
